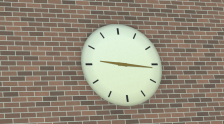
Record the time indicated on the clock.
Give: 9:16
